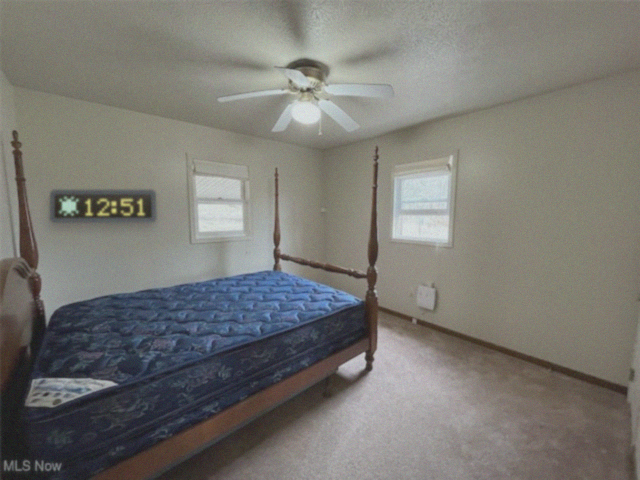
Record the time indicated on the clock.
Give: 12:51
